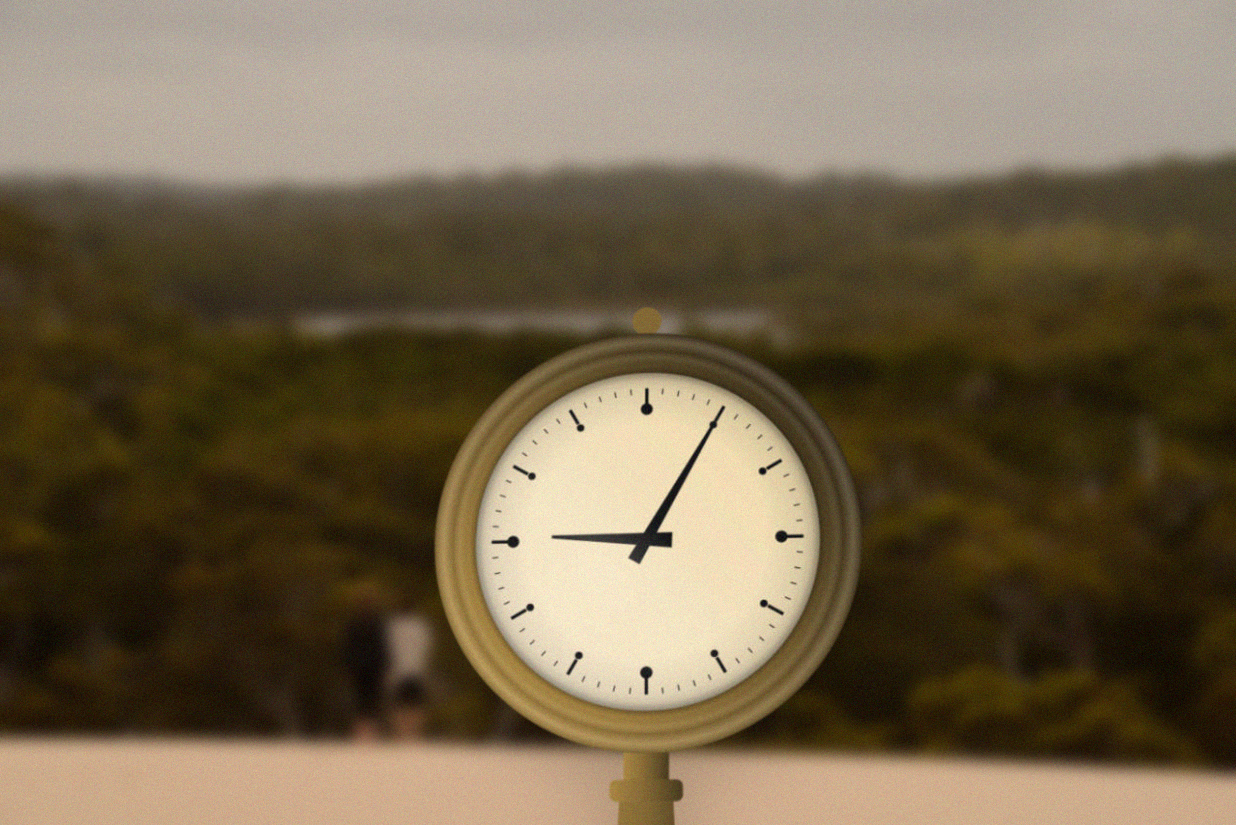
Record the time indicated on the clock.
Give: 9:05
